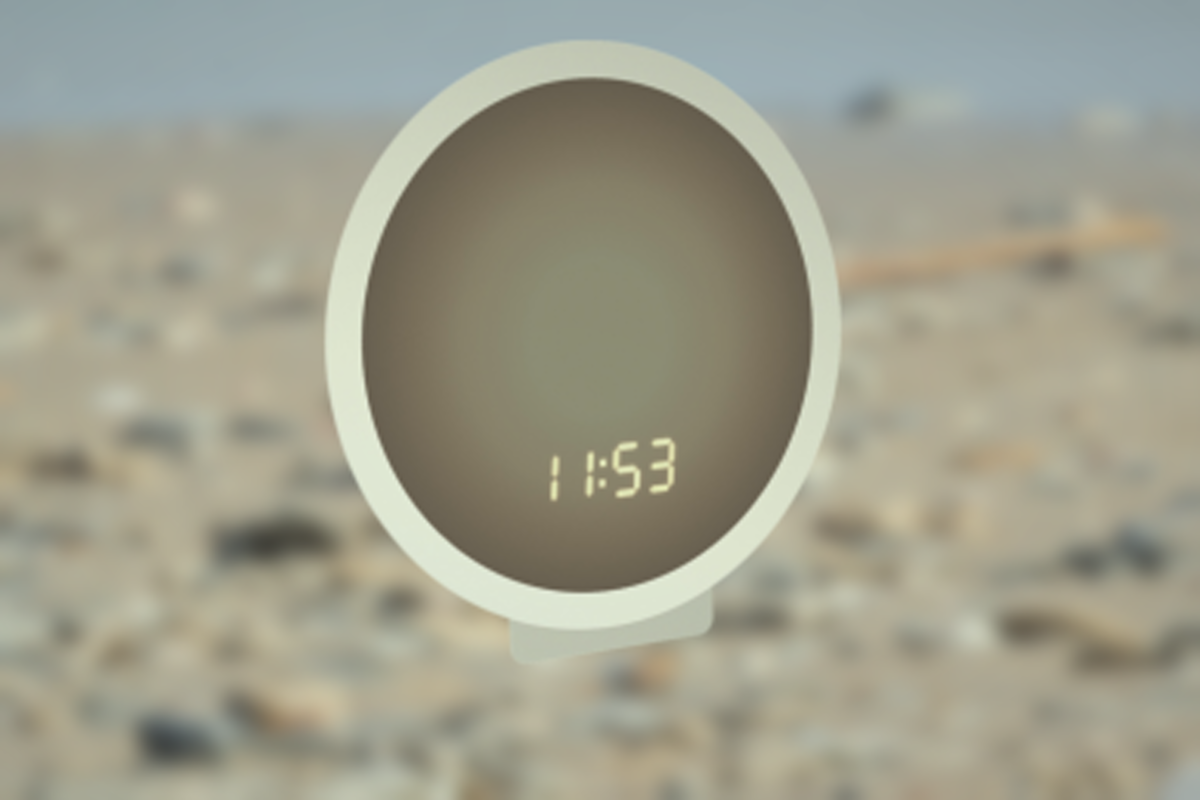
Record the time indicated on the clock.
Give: 11:53
